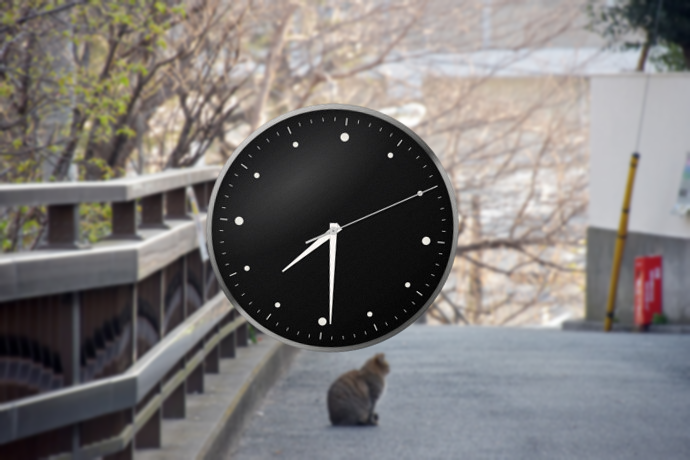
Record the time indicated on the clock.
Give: 7:29:10
